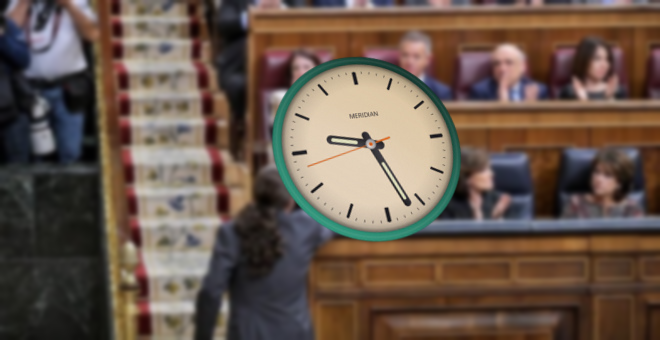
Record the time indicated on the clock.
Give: 9:26:43
